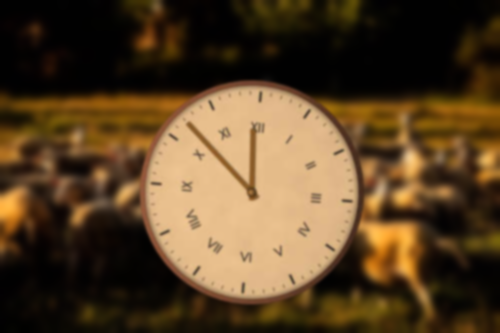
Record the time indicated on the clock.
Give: 11:52
